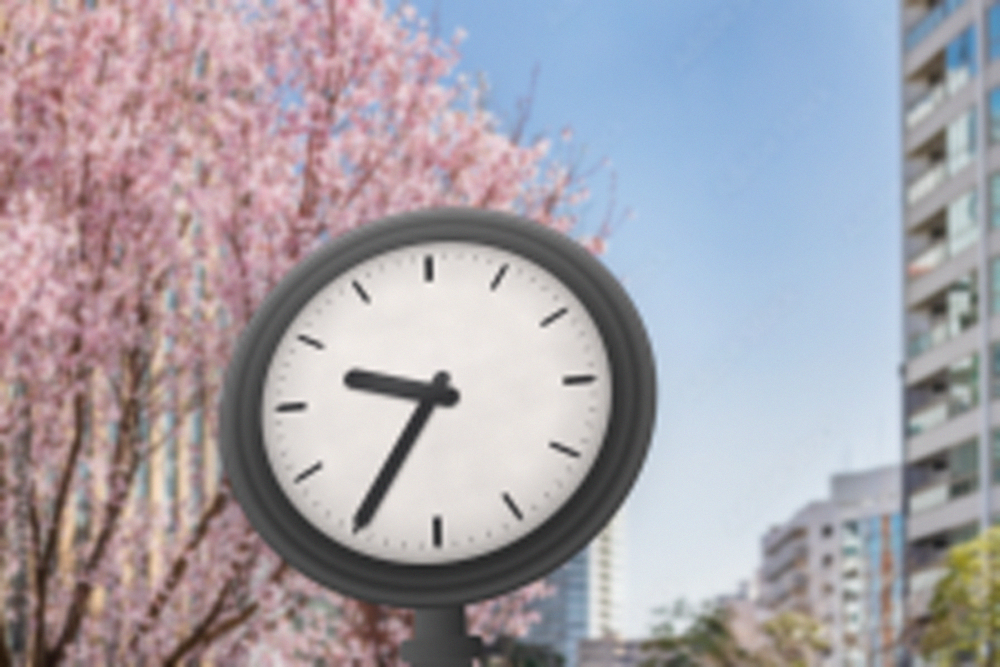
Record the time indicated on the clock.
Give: 9:35
